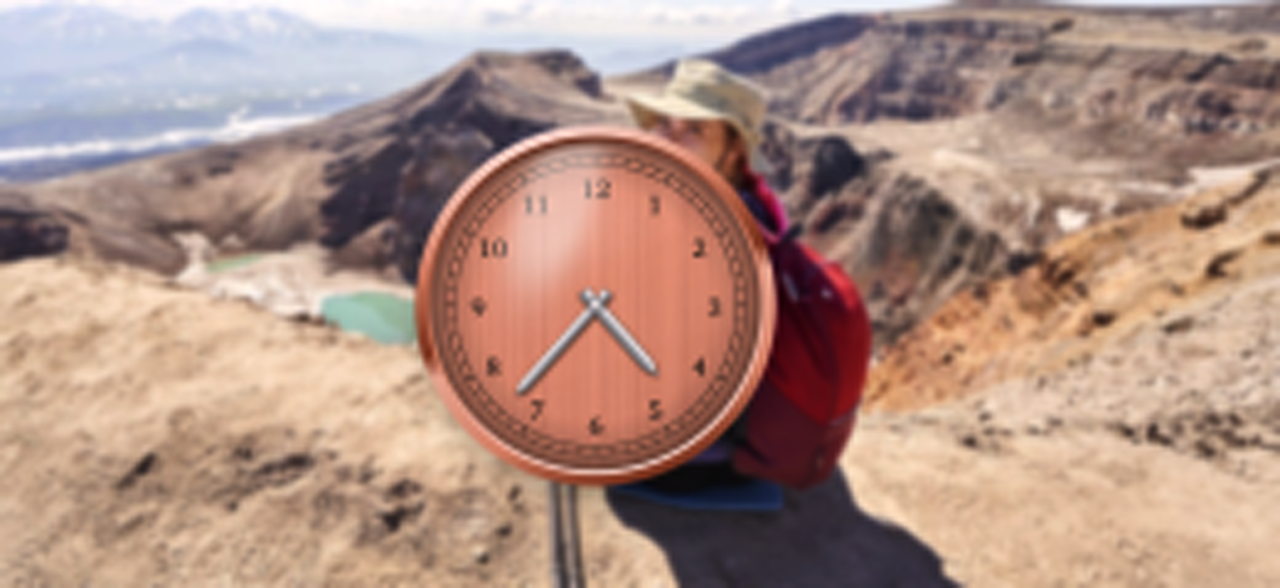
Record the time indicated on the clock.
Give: 4:37
